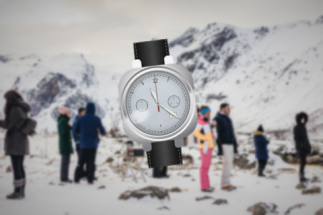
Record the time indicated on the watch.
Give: 11:22
